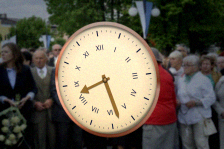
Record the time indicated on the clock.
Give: 8:28
